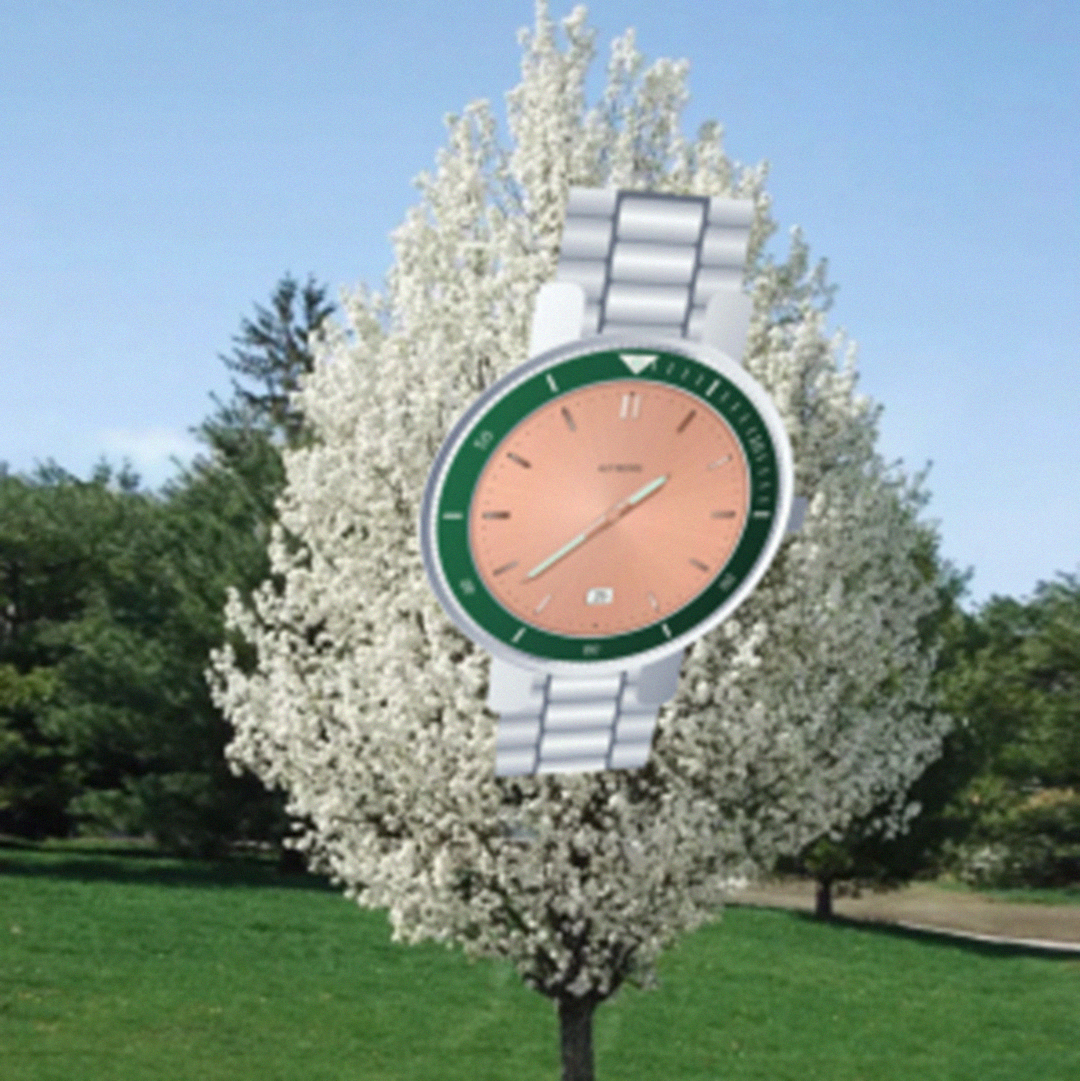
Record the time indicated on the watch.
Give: 1:38
